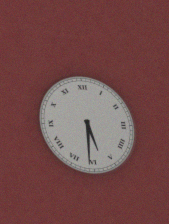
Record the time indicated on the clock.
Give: 5:31
